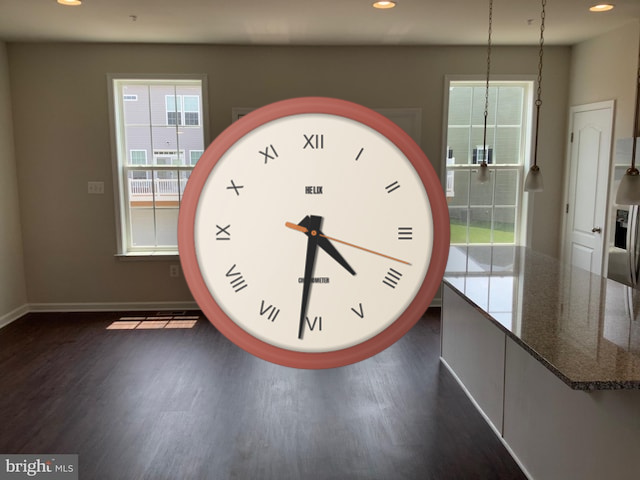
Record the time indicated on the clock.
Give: 4:31:18
